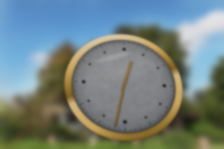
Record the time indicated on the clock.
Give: 12:32
